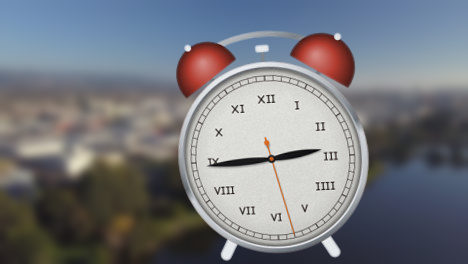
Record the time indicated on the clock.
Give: 2:44:28
